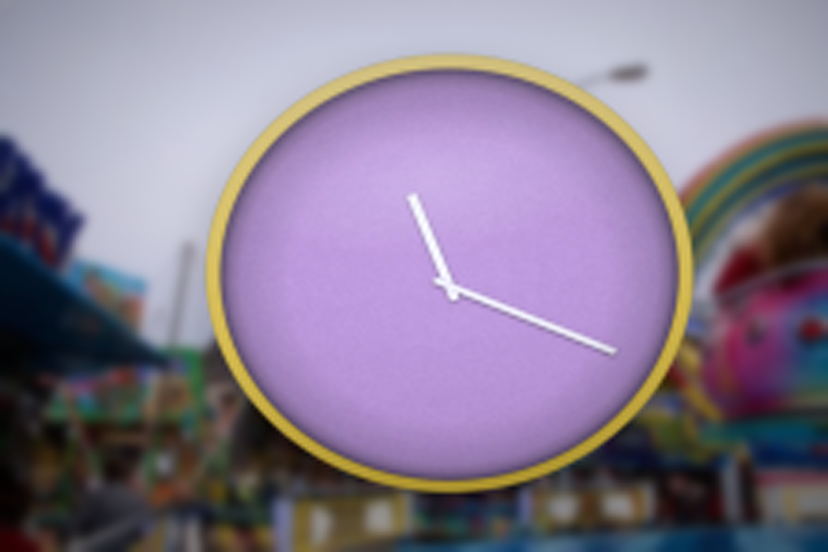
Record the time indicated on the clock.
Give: 11:19
